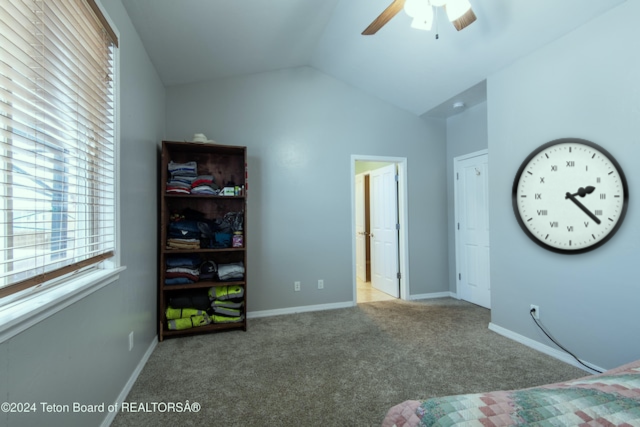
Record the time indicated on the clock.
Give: 2:22
